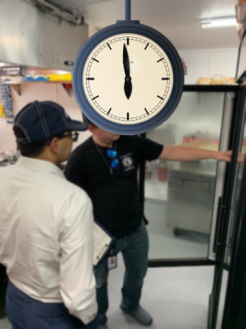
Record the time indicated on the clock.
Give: 5:59
